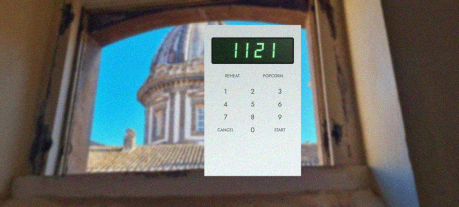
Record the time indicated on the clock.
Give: 11:21
